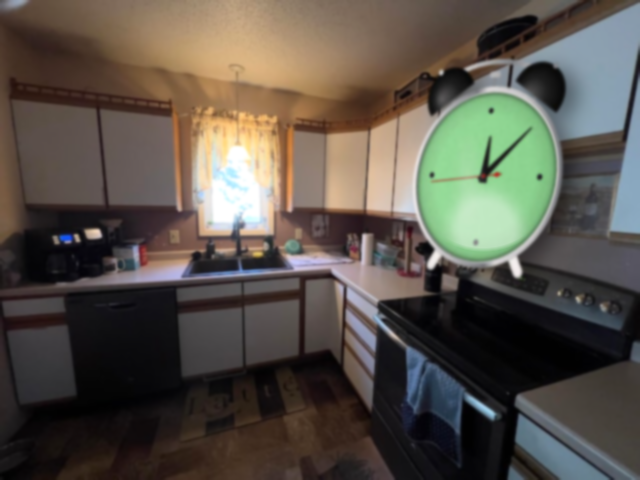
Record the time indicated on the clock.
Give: 12:07:44
